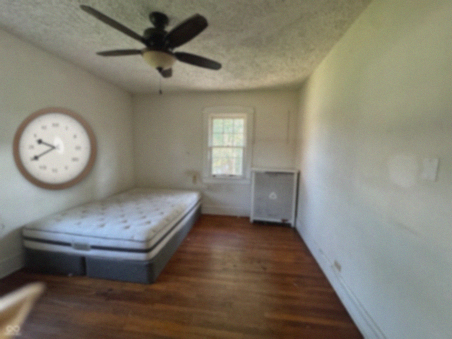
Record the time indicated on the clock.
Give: 9:40
